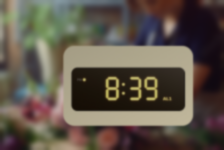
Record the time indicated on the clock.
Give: 8:39
